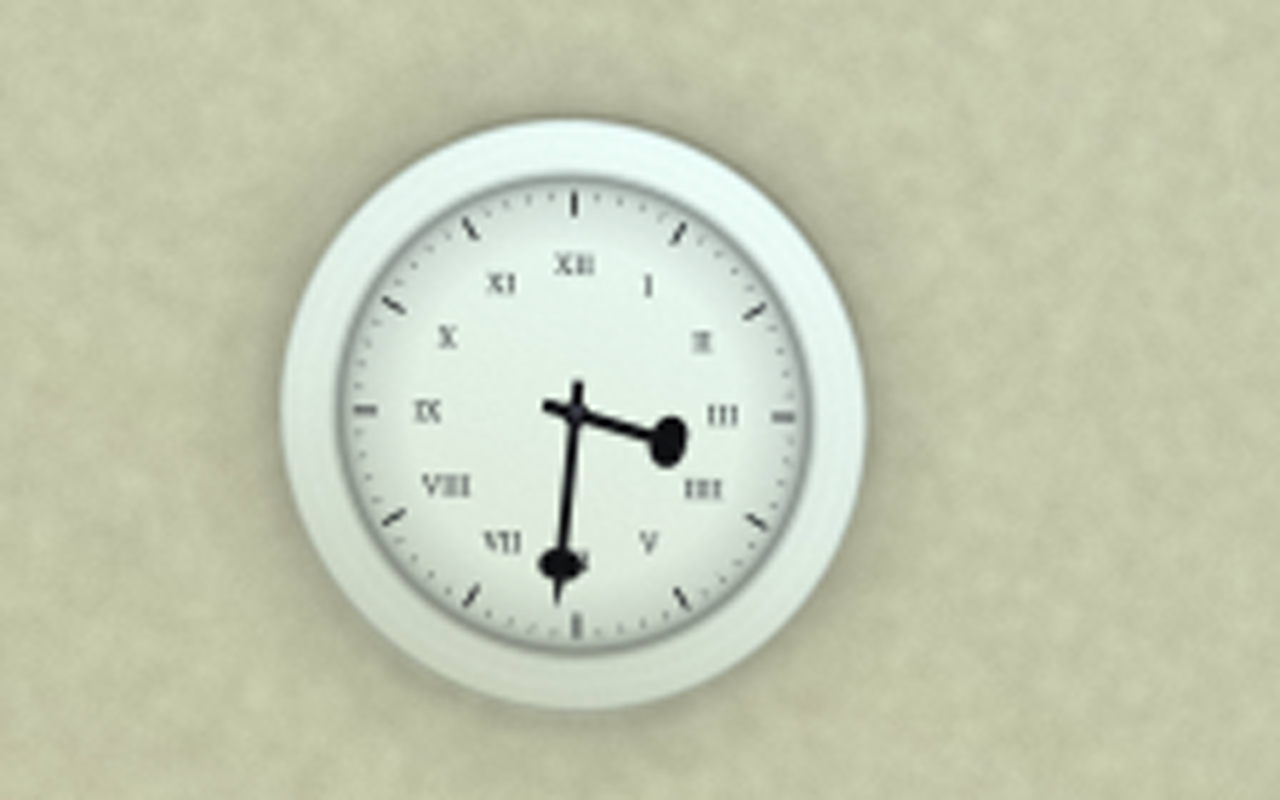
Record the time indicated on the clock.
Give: 3:31
